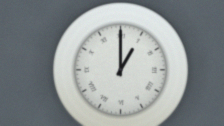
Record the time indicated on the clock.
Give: 1:00
